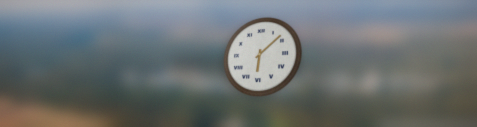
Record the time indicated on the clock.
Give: 6:08
